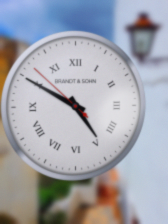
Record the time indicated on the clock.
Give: 4:49:52
